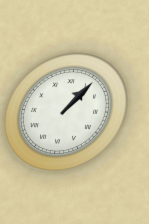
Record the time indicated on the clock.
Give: 1:06
